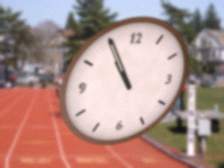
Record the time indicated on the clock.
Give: 10:55
